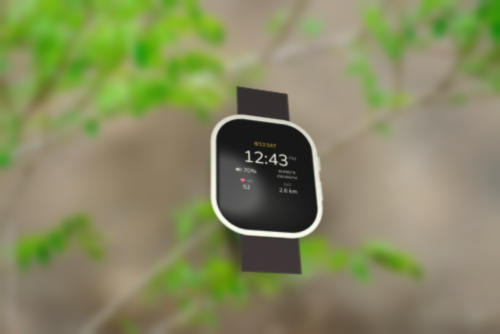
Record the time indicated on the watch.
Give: 12:43
